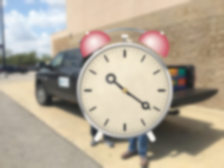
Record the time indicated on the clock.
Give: 10:21
